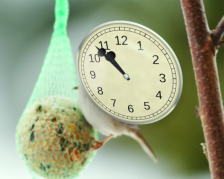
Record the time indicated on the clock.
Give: 10:53
